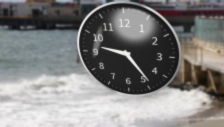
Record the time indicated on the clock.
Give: 9:24
